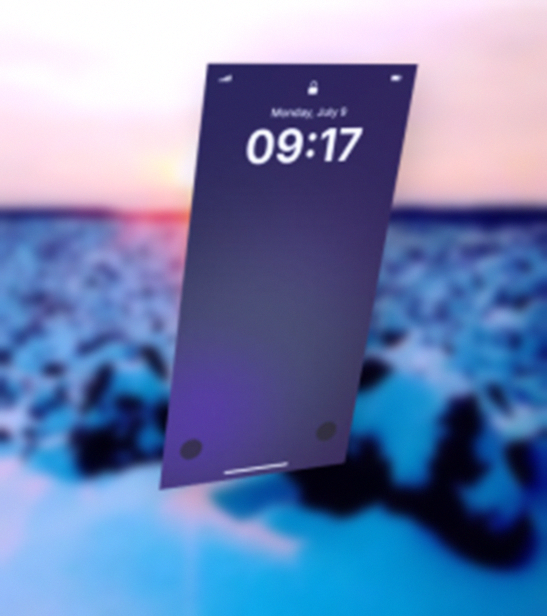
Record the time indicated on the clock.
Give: 9:17
